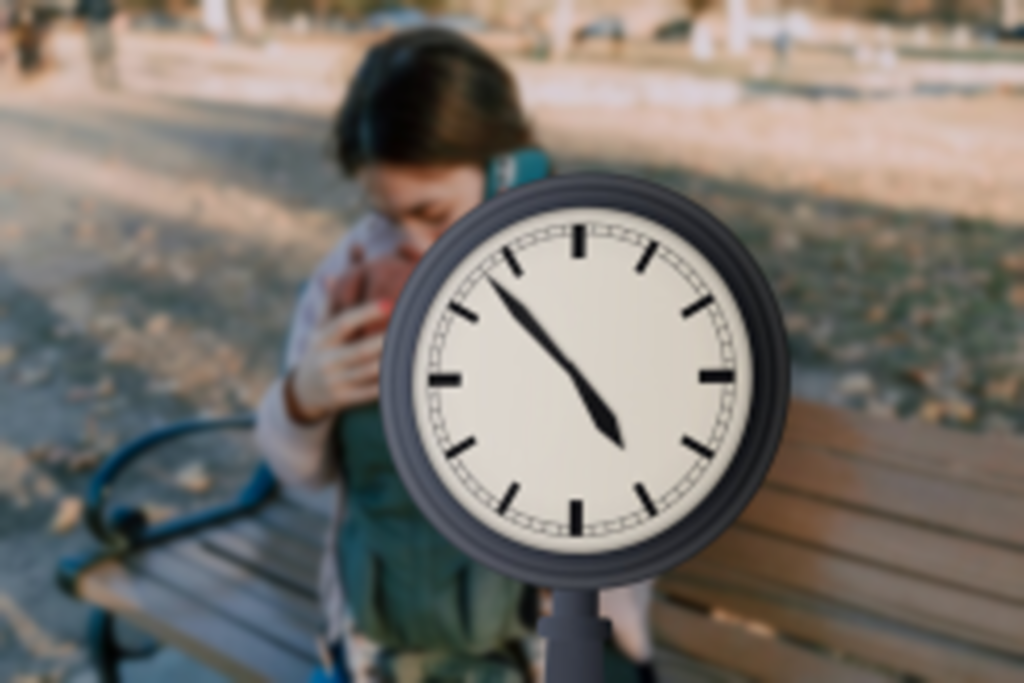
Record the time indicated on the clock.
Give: 4:53
